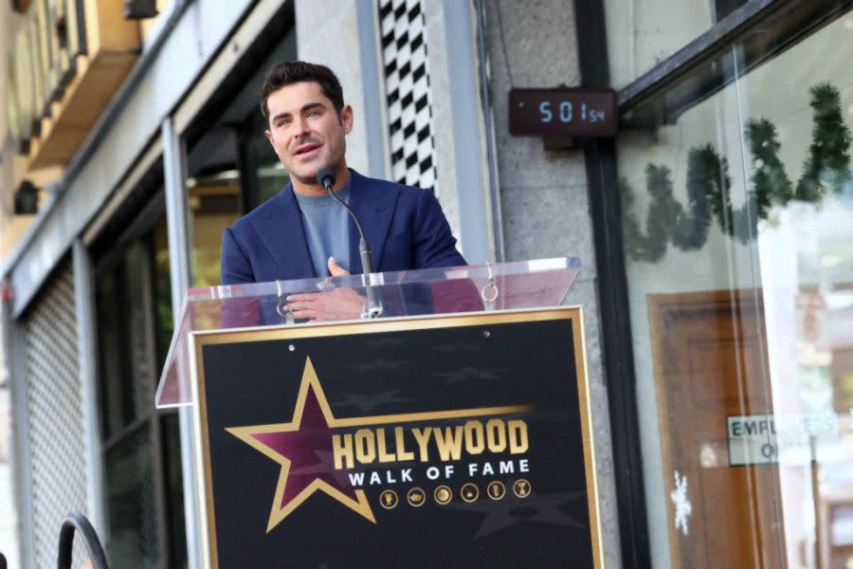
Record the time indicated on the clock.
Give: 5:01
